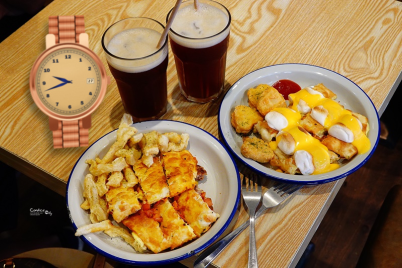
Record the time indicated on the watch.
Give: 9:42
